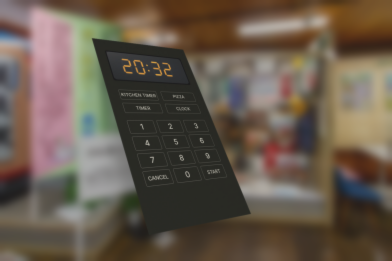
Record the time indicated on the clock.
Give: 20:32
